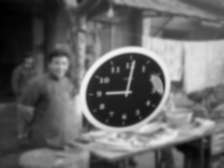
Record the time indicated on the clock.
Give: 9:01
